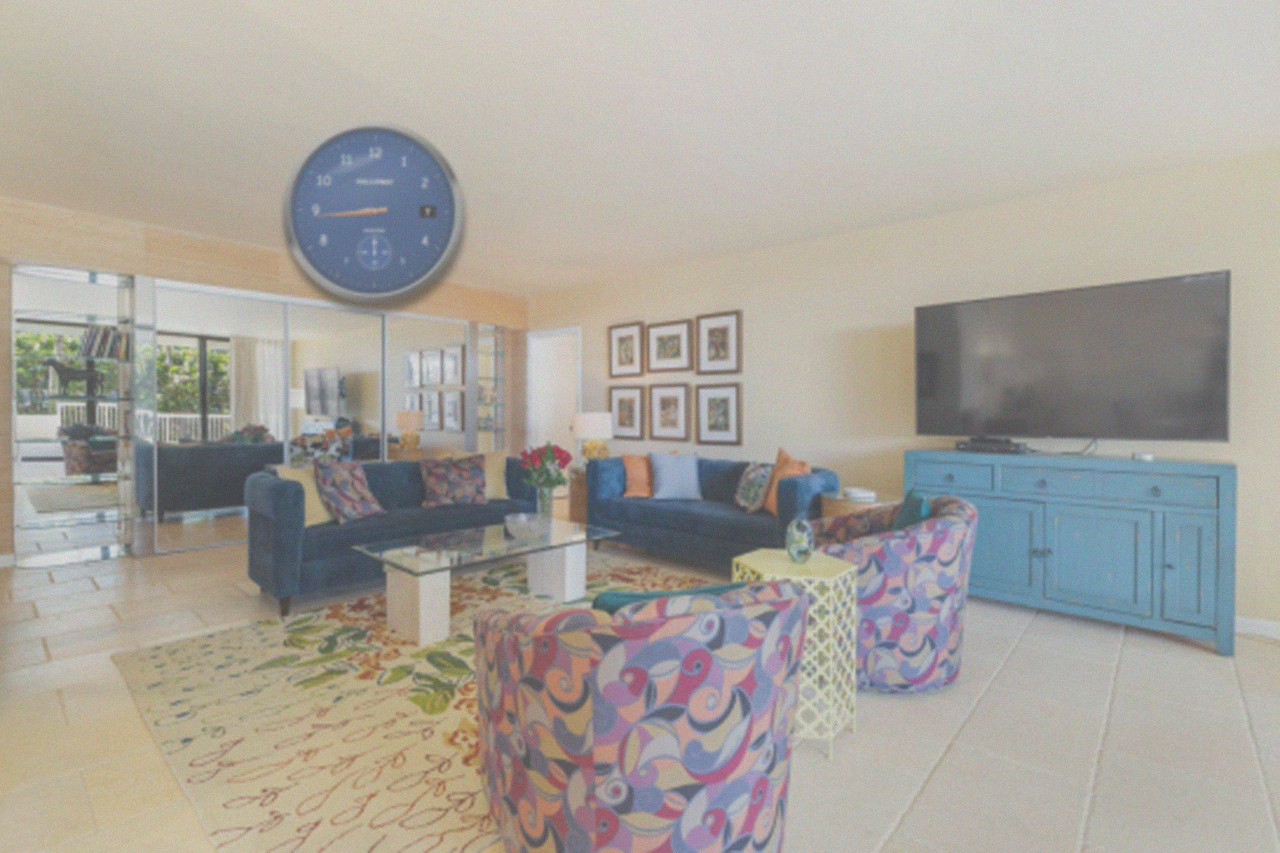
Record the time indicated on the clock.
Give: 8:44
